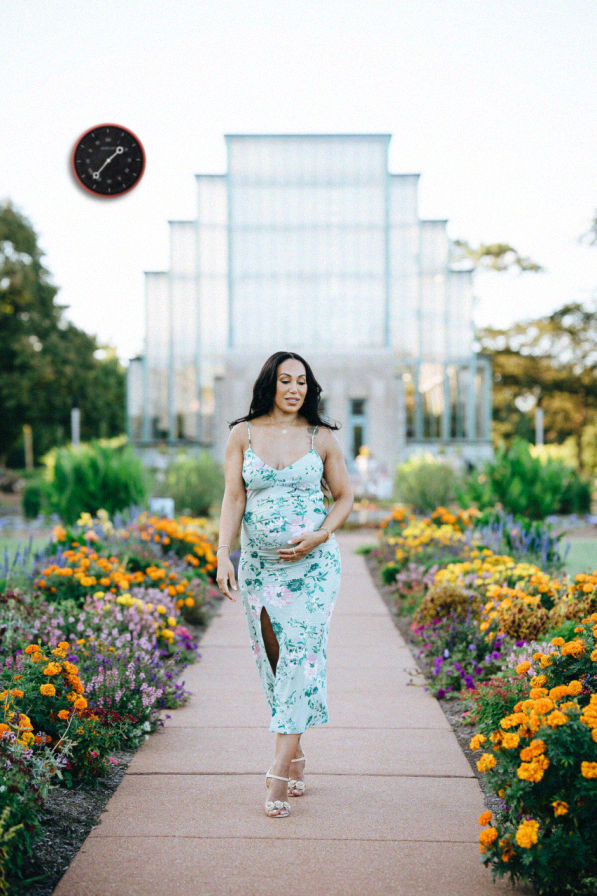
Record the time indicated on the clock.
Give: 1:37
